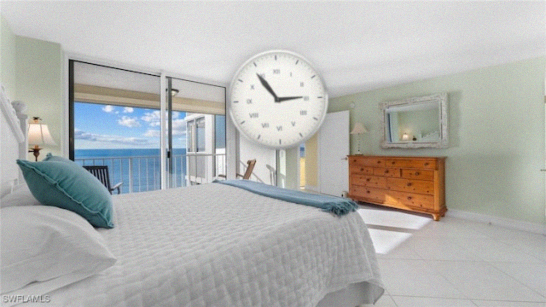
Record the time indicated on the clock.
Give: 2:54
